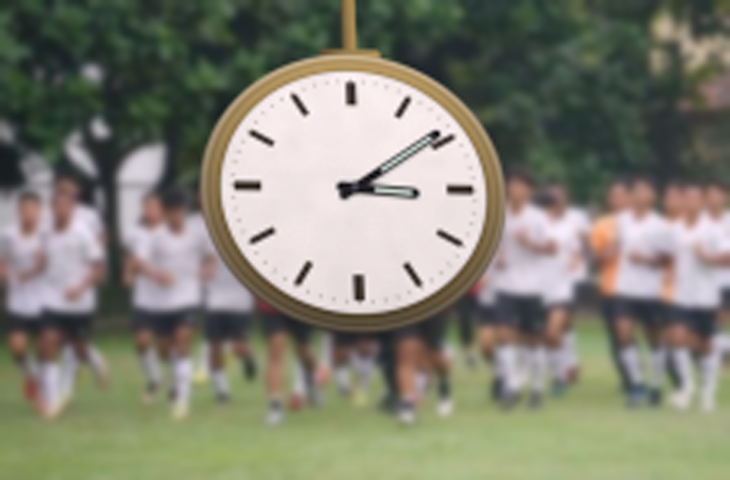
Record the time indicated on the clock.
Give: 3:09
